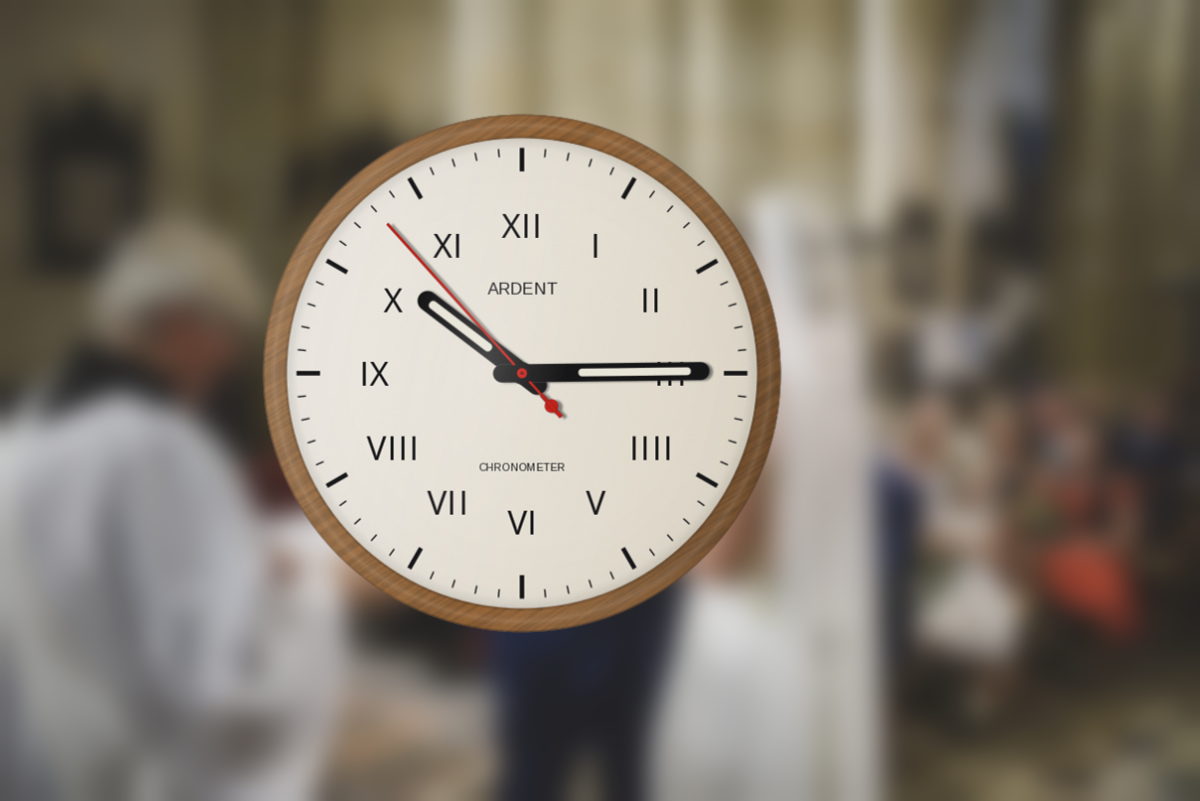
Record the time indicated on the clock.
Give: 10:14:53
